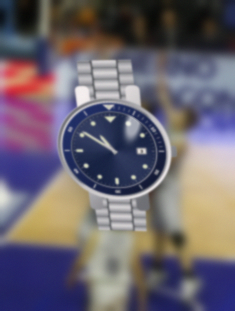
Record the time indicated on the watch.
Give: 10:51
